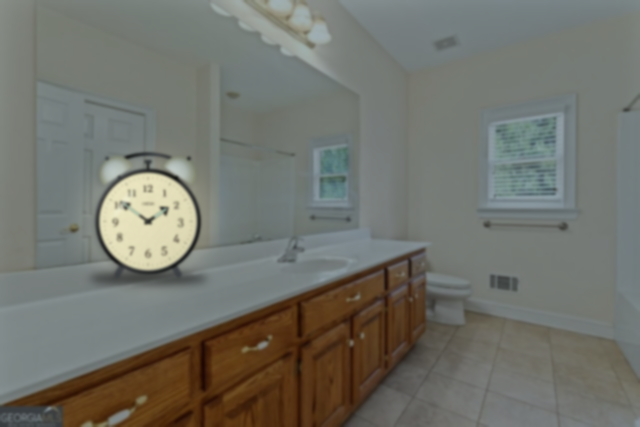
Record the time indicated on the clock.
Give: 1:51
